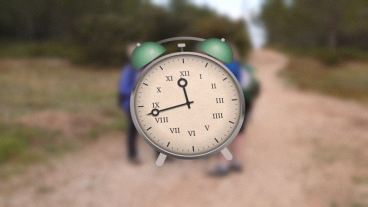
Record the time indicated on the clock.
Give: 11:43
